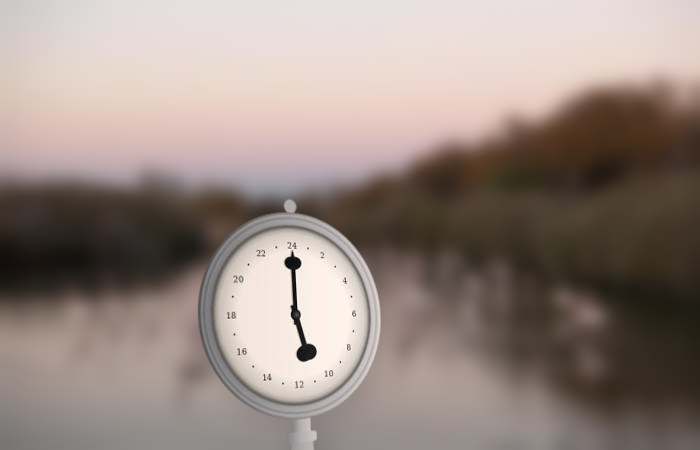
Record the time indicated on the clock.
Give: 11:00
